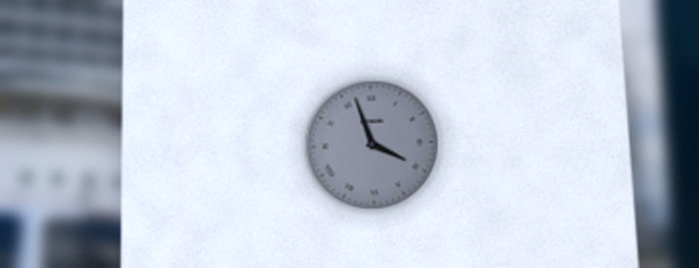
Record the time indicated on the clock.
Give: 3:57
